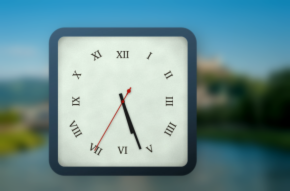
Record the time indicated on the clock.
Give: 5:26:35
